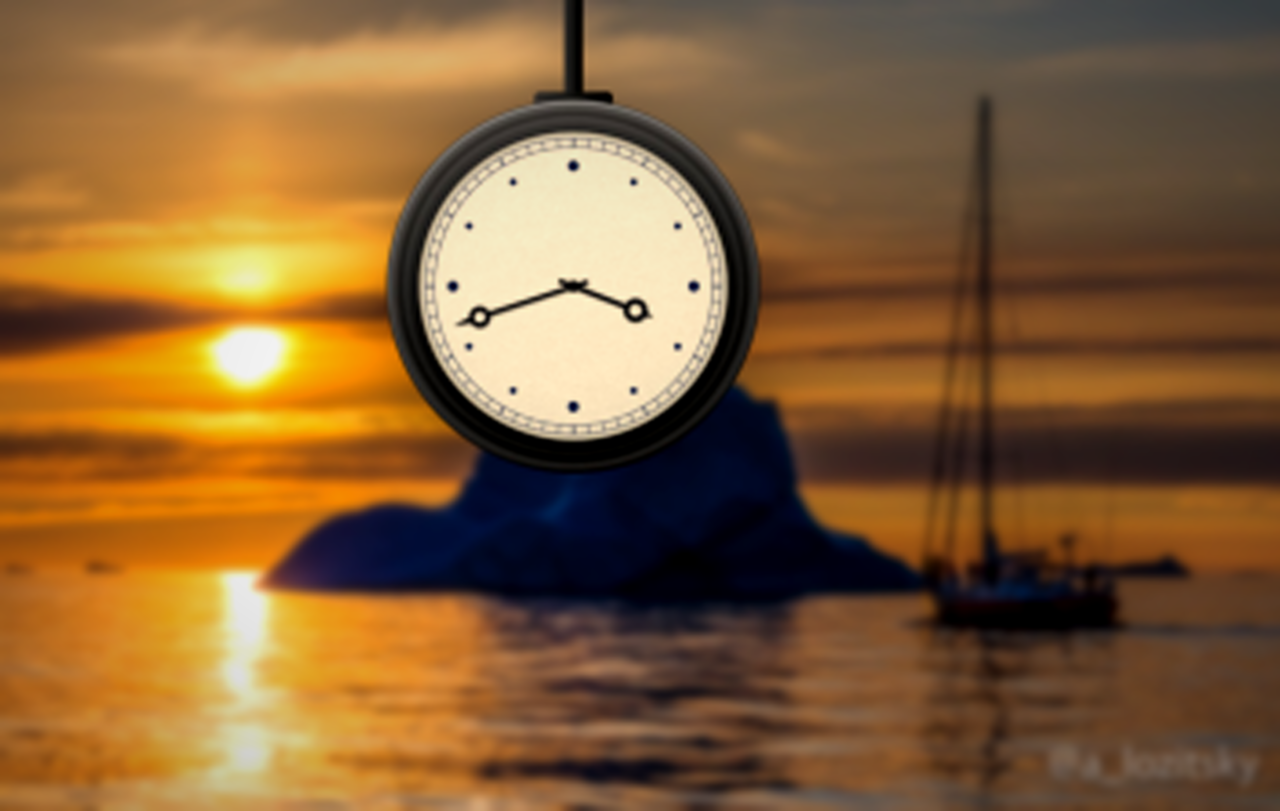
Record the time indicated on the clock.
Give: 3:42
